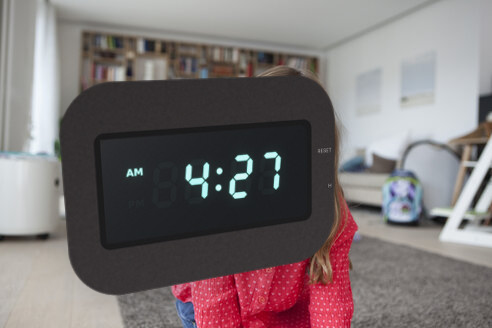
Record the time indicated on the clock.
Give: 4:27
